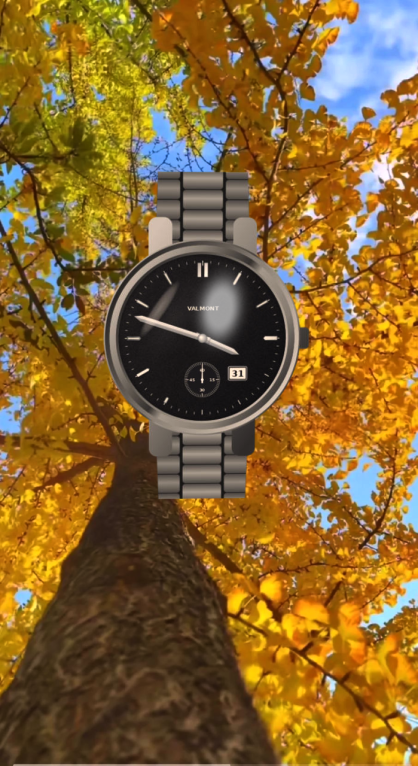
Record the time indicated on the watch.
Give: 3:48
